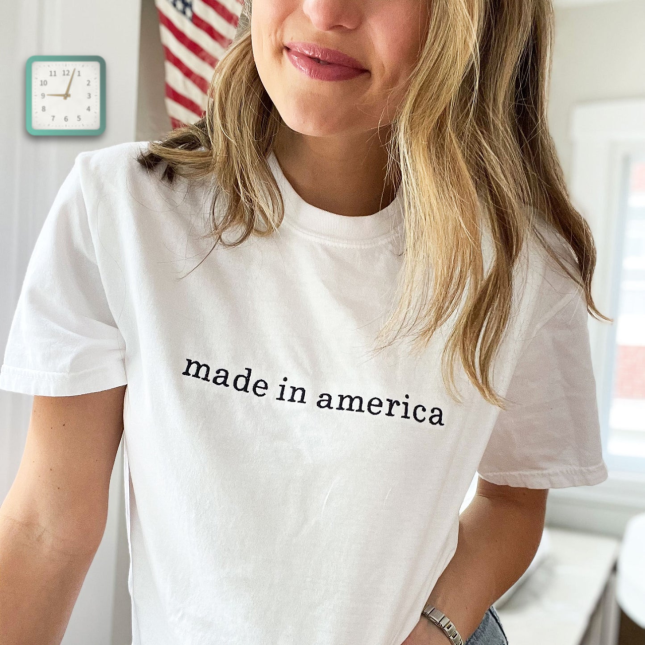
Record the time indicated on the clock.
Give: 9:03
